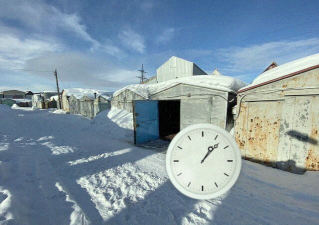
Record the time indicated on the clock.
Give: 1:07
